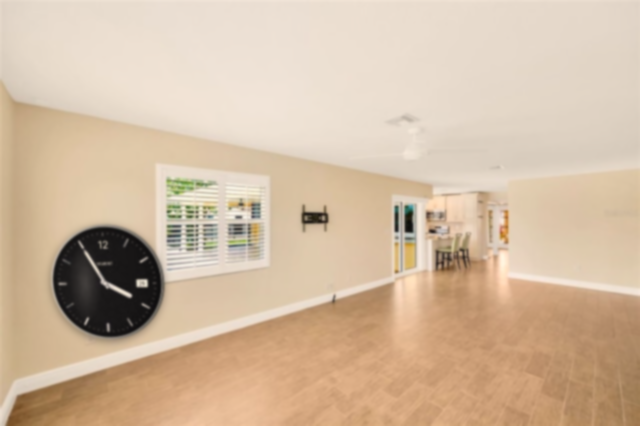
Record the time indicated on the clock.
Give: 3:55
